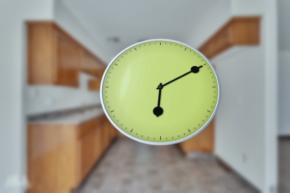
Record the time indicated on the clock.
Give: 6:10
